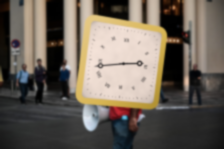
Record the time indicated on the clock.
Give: 2:43
